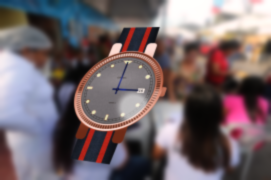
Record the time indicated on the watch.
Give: 3:00
